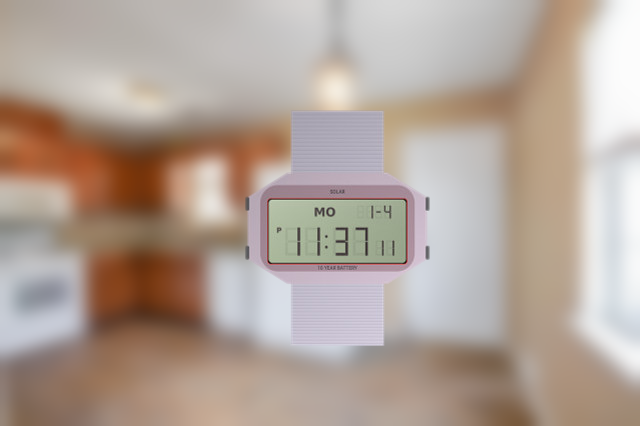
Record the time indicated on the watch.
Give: 11:37:11
